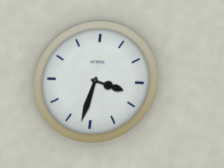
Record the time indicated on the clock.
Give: 3:32
